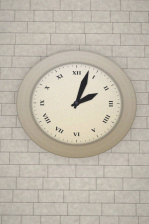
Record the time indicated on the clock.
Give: 2:03
